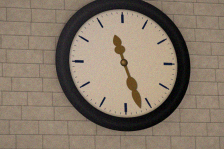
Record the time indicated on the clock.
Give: 11:27
